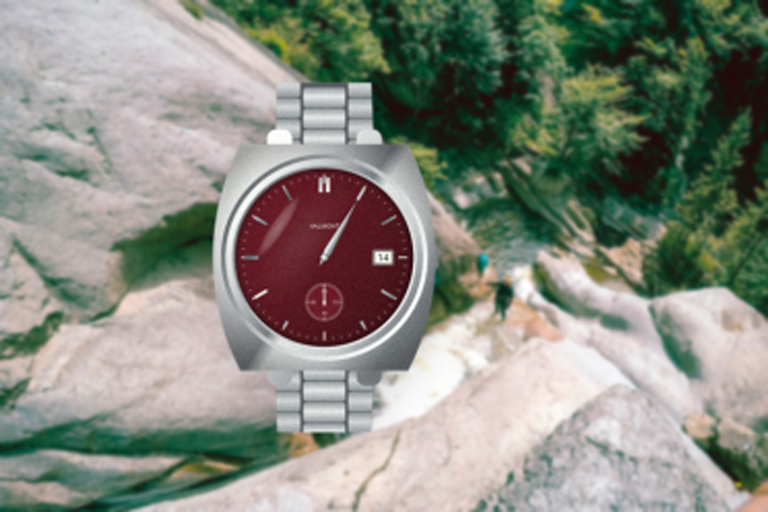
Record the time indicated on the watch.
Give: 1:05
